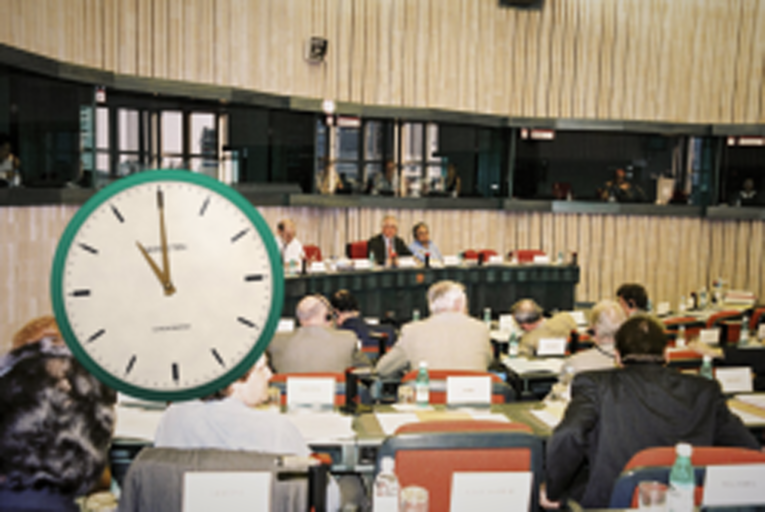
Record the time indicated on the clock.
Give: 11:00
